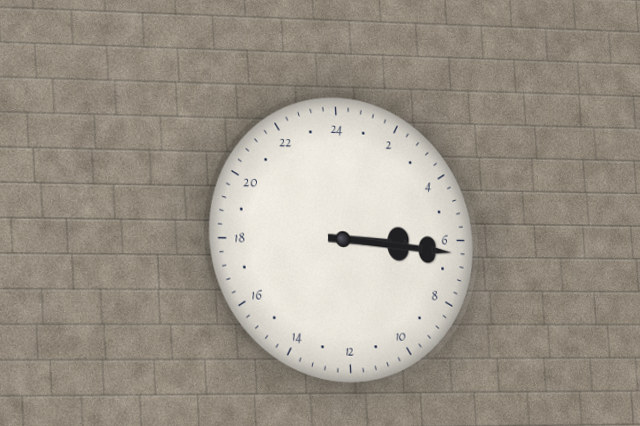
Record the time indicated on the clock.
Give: 6:16
